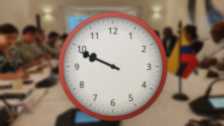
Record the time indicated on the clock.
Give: 9:49
